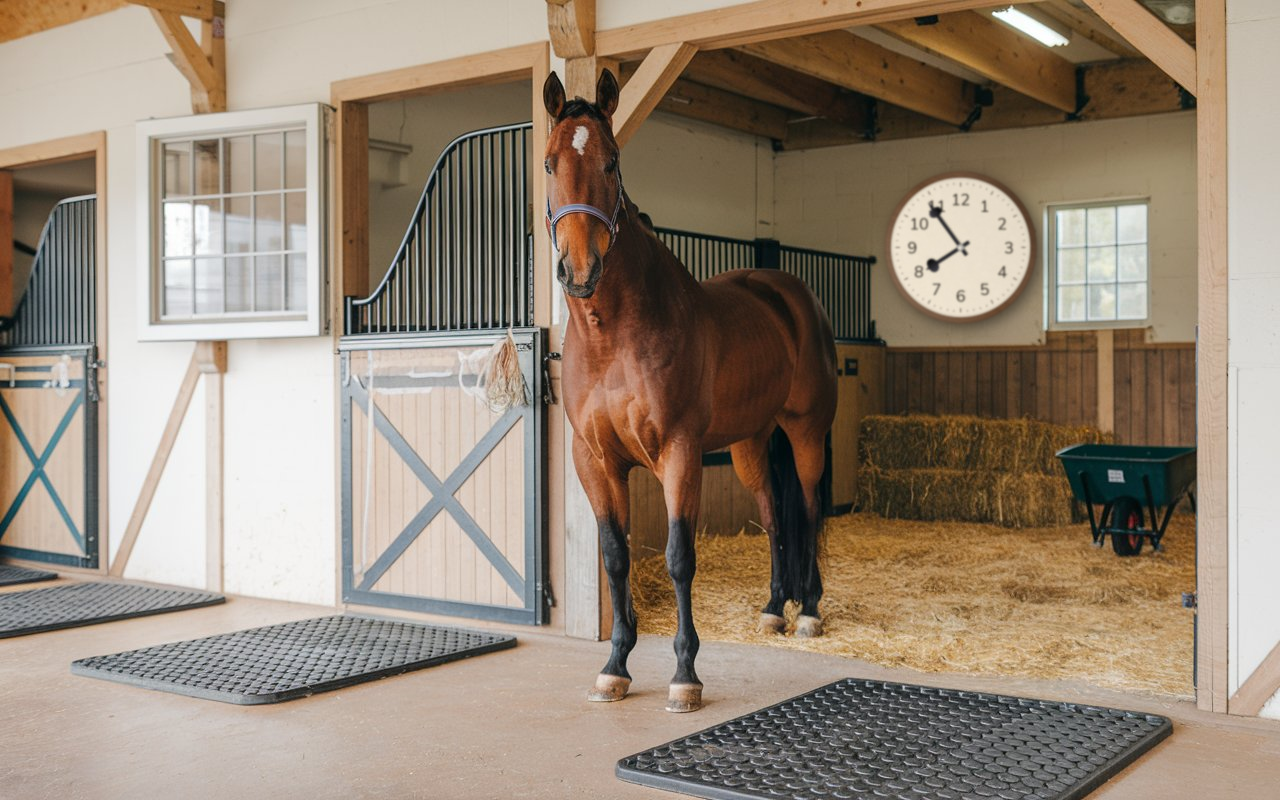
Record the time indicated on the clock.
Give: 7:54
